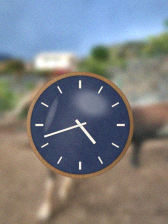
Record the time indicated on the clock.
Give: 4:42
